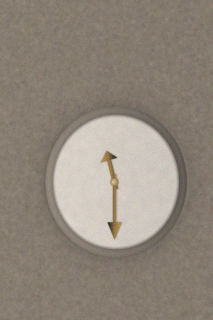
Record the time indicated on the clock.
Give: 11:30
